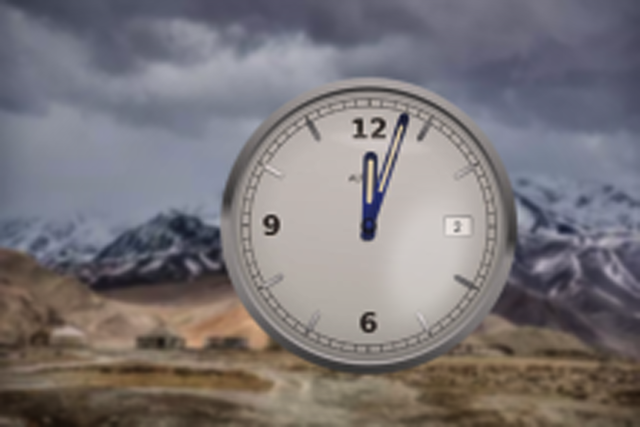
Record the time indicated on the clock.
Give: 12:03
